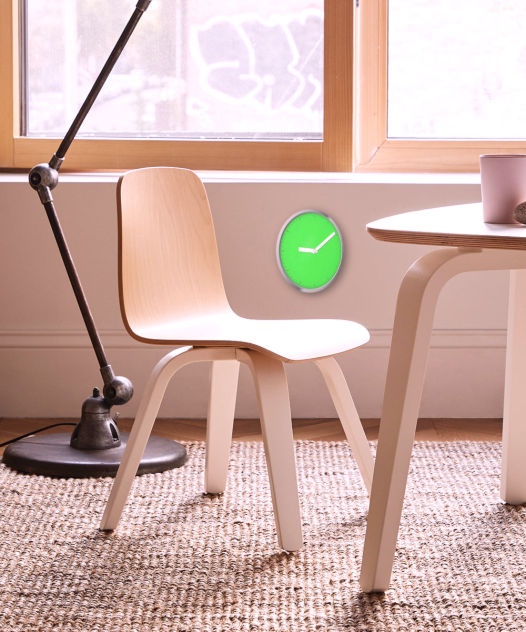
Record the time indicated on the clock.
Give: 9:09
